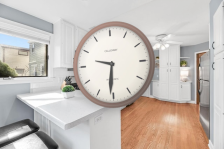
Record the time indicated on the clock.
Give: 9:31
